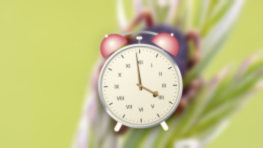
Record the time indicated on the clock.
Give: 3:59
